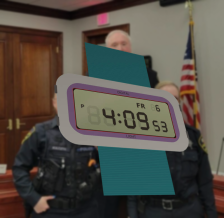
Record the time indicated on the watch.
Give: 4:09:53
